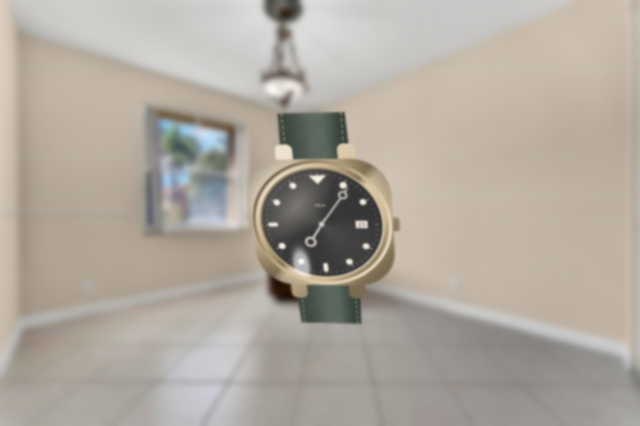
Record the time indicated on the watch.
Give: 7:06
